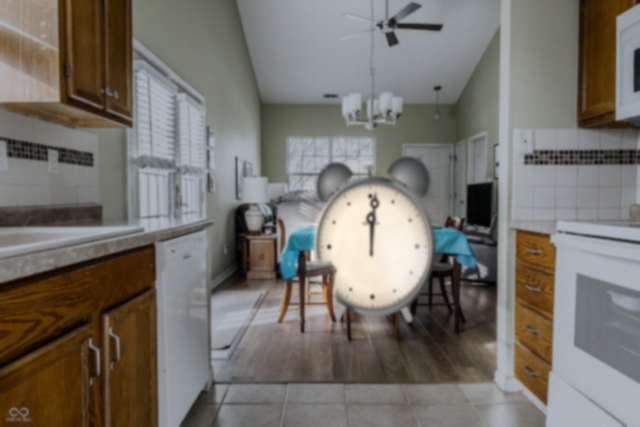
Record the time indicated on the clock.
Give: 12:01
